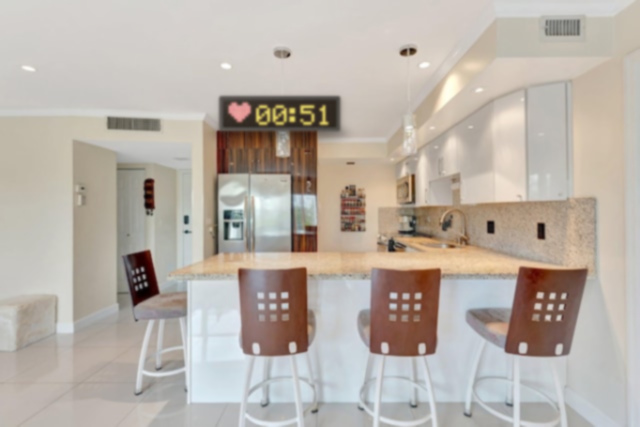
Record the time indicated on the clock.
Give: 0:51
